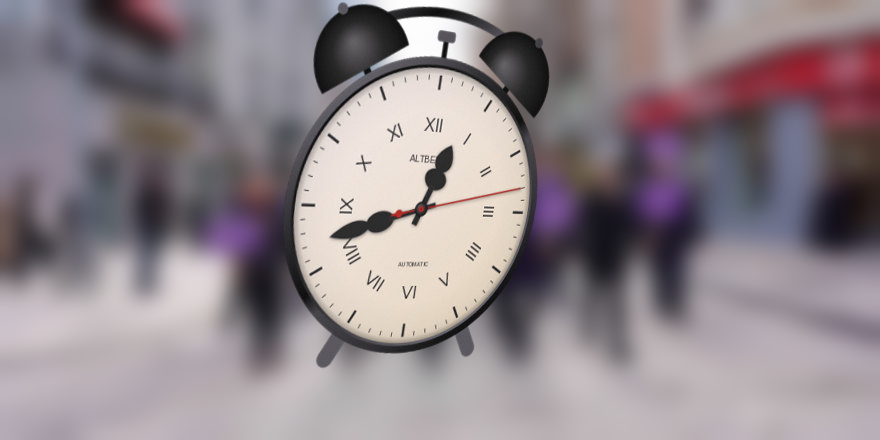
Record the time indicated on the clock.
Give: 12:42:13
